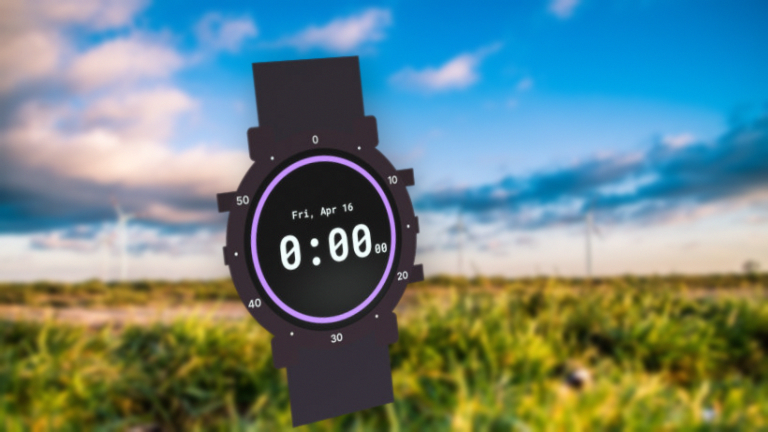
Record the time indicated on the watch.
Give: 0:00:00
